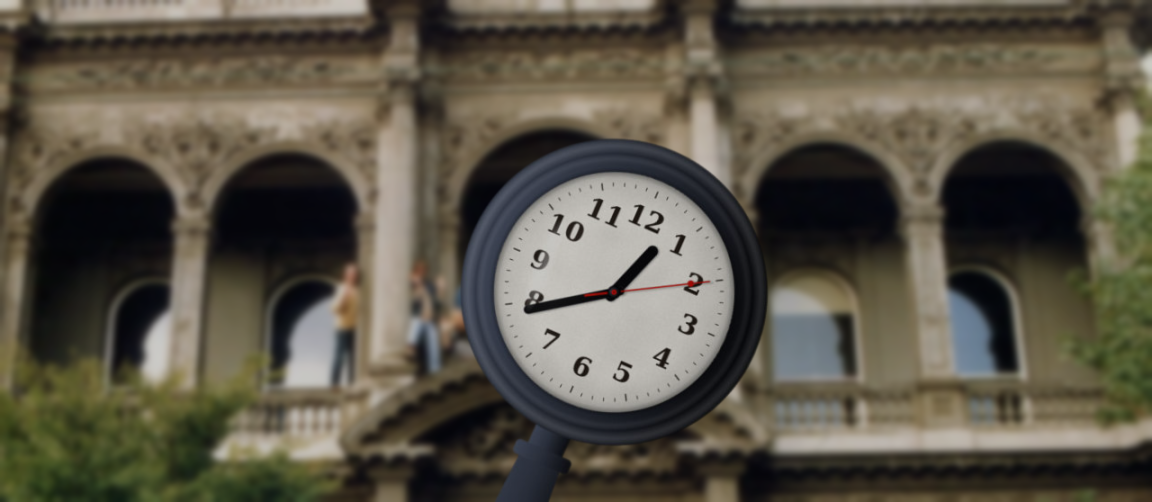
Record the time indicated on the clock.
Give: 12:39:10
